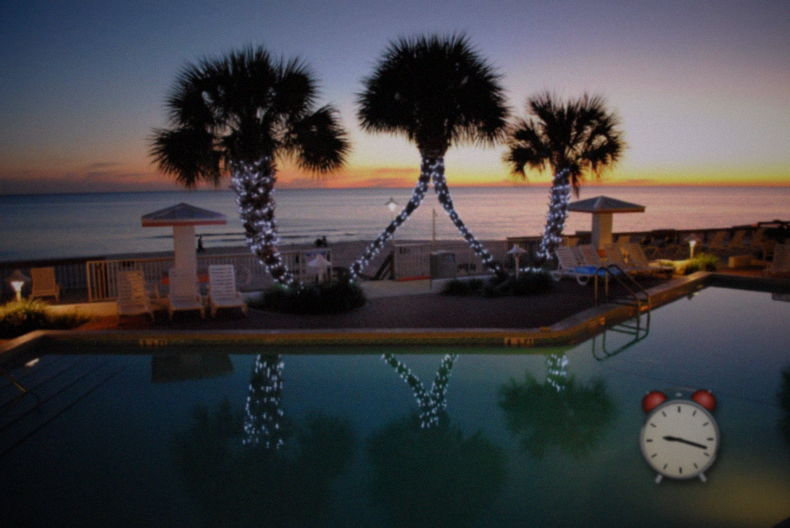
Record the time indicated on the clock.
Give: 9:18
